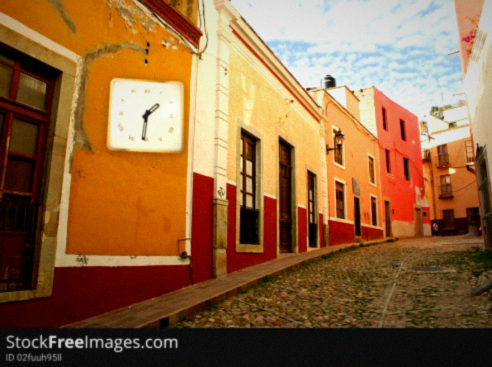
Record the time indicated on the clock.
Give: 1:31
